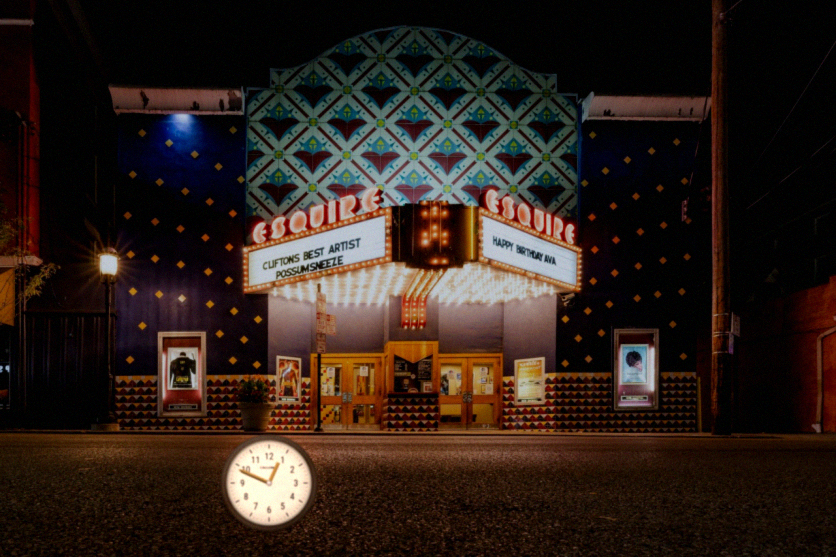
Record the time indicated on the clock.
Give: 12:49
